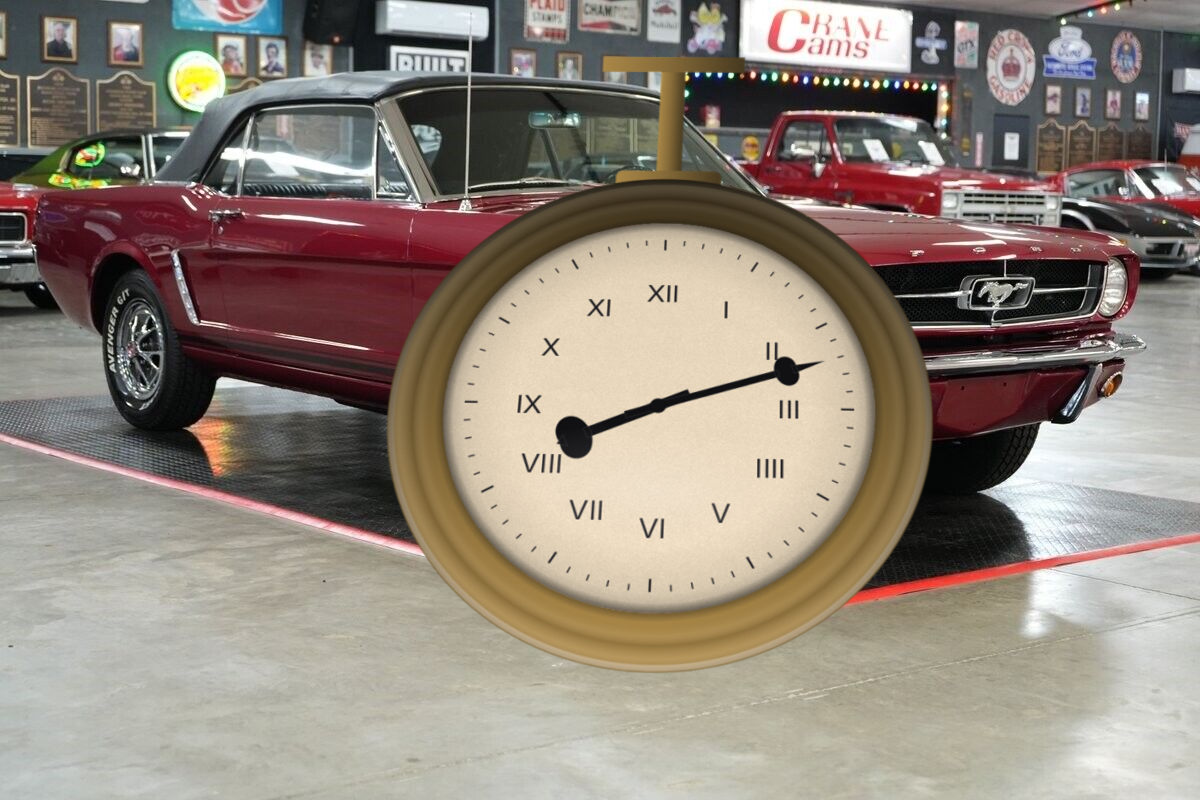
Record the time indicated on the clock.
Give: 8:12
